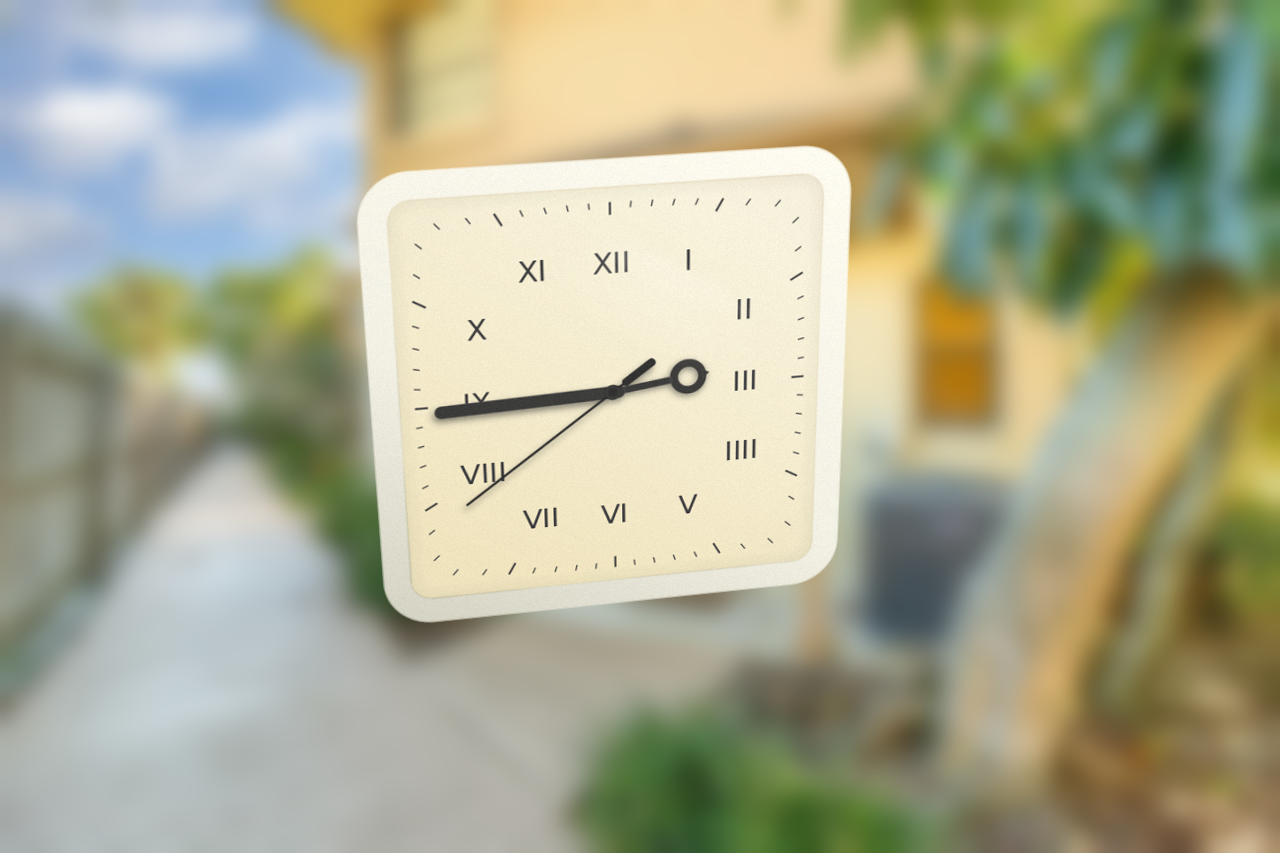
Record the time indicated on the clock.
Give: 2:44:39
